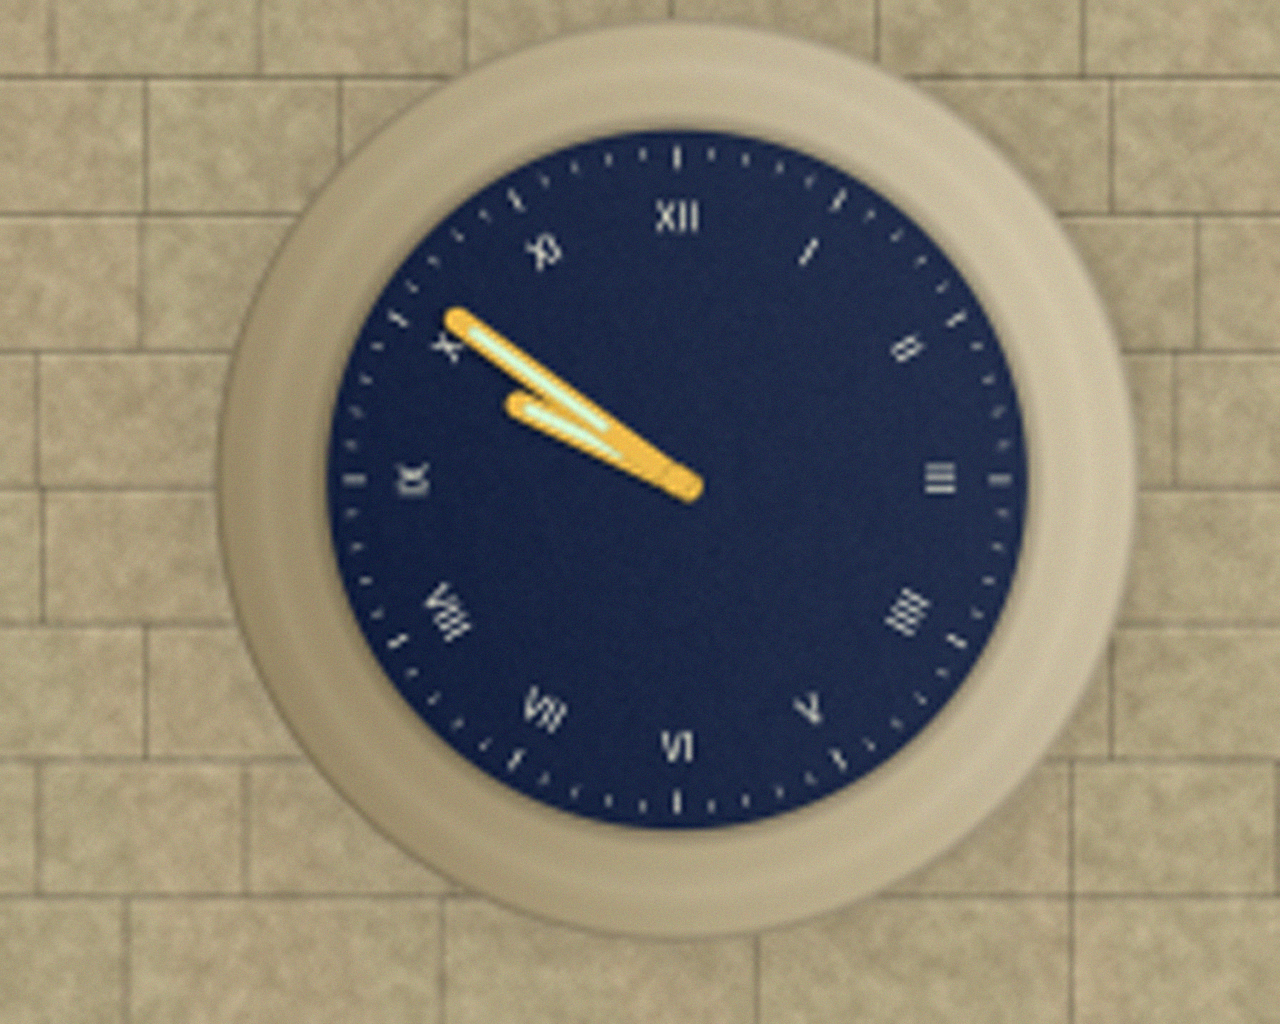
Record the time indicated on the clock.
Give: 9:51
